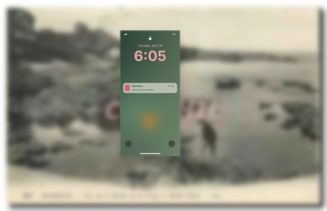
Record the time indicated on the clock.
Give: 6:05
